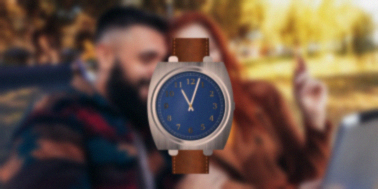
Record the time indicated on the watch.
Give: 11:03
